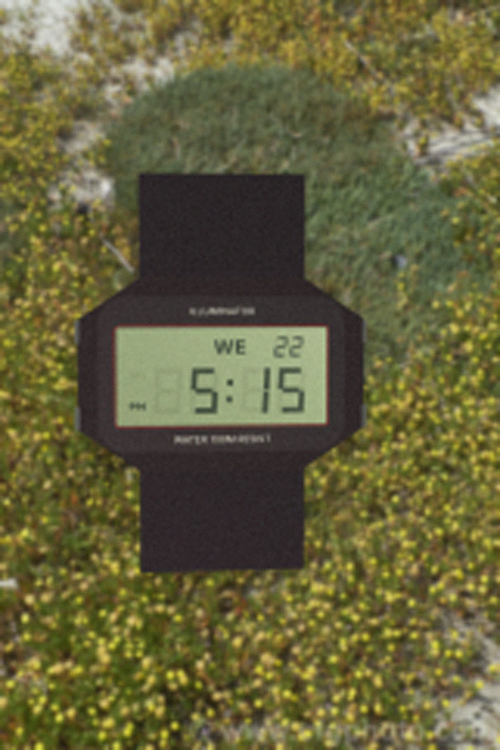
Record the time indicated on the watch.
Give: 5:15
